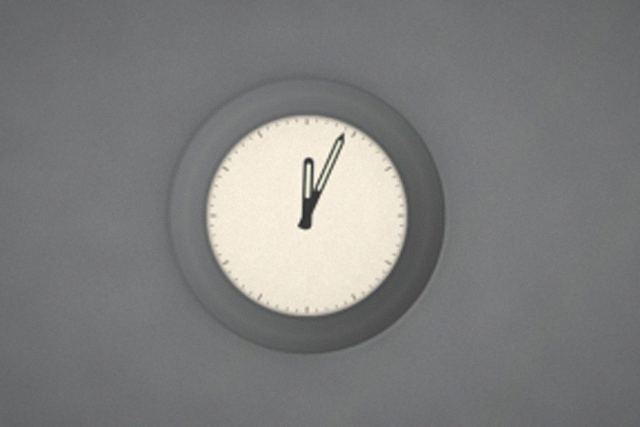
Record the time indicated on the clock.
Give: 12:04
